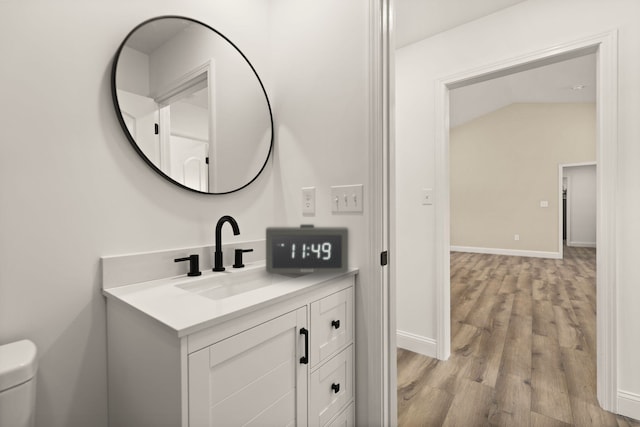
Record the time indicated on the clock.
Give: 11:49
